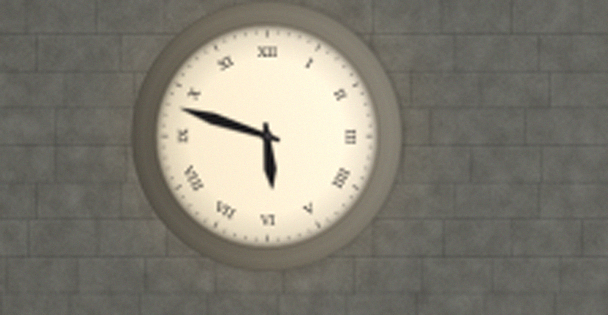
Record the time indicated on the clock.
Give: 5:48
